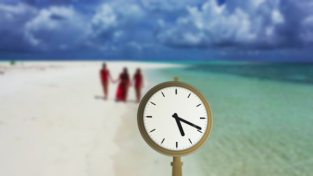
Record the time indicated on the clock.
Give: 5:19
